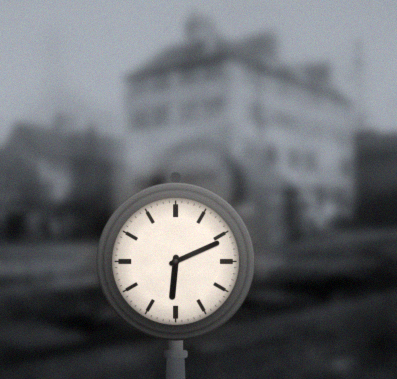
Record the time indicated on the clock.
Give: 6:11
